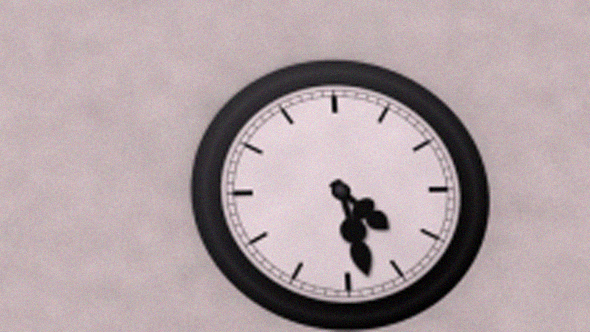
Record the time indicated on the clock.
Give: 4:28
